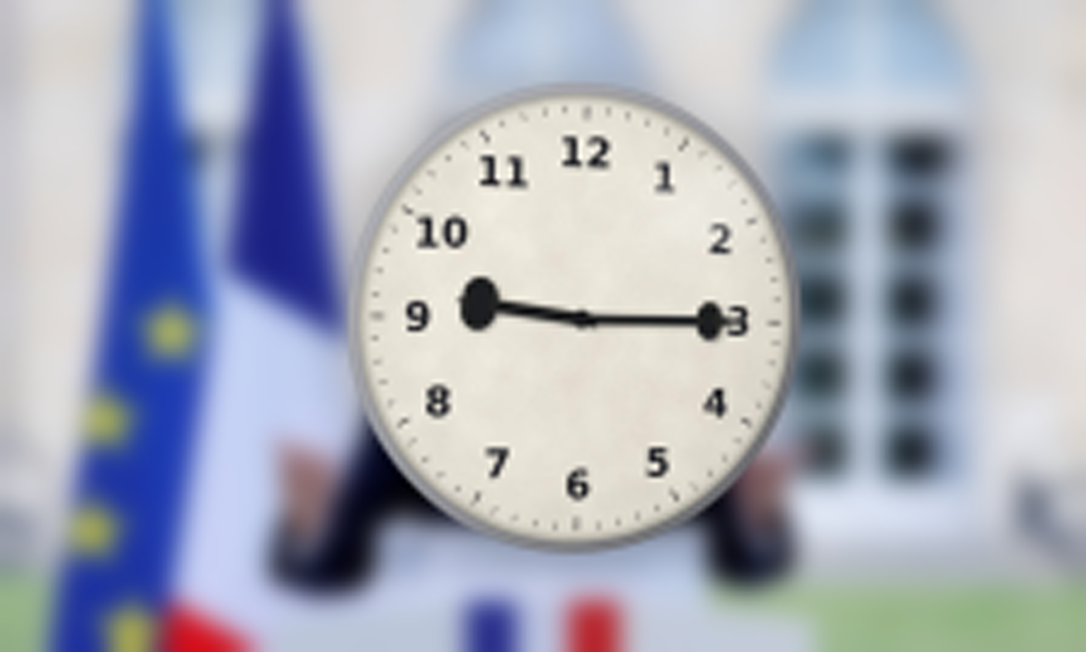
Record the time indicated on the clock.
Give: 9:15
